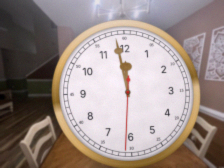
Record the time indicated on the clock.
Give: 11:58:31
